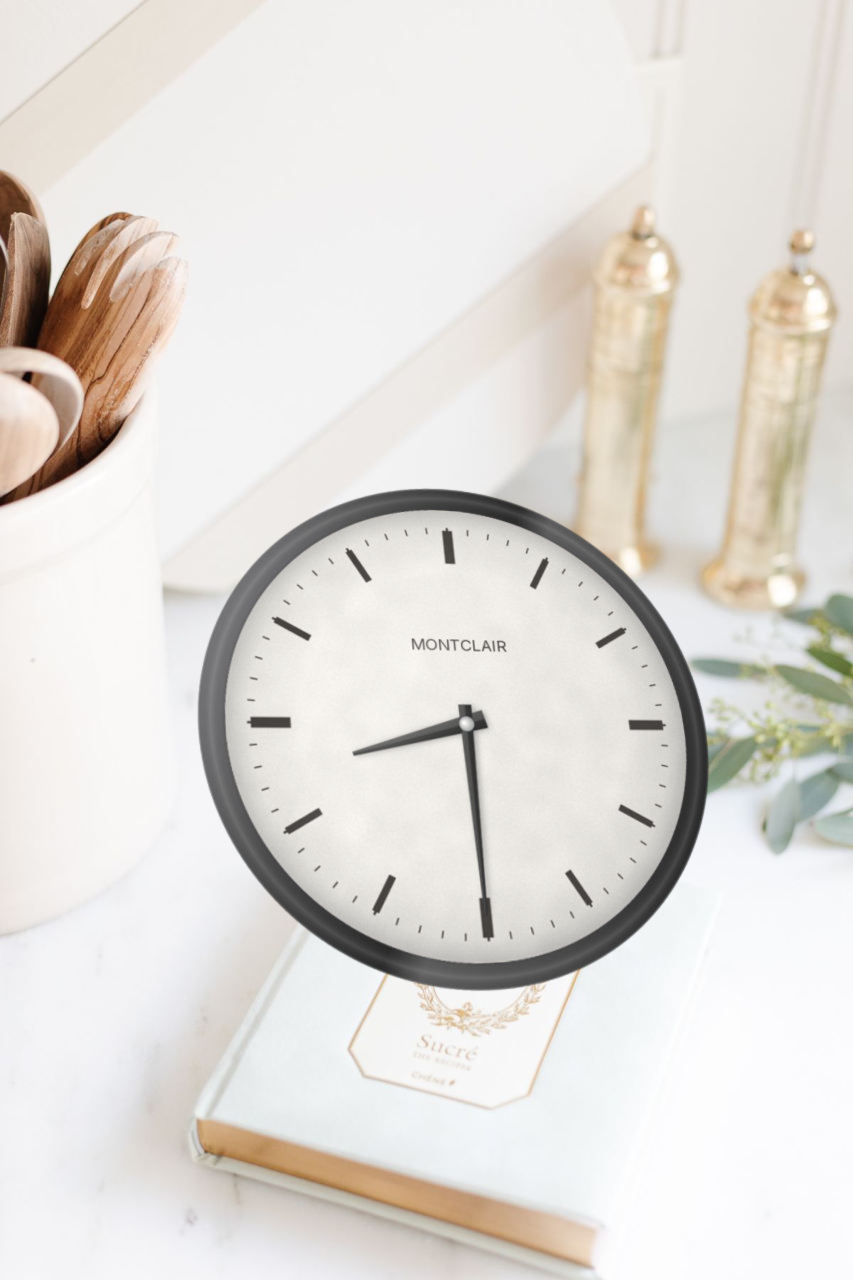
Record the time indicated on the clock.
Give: 8:30
